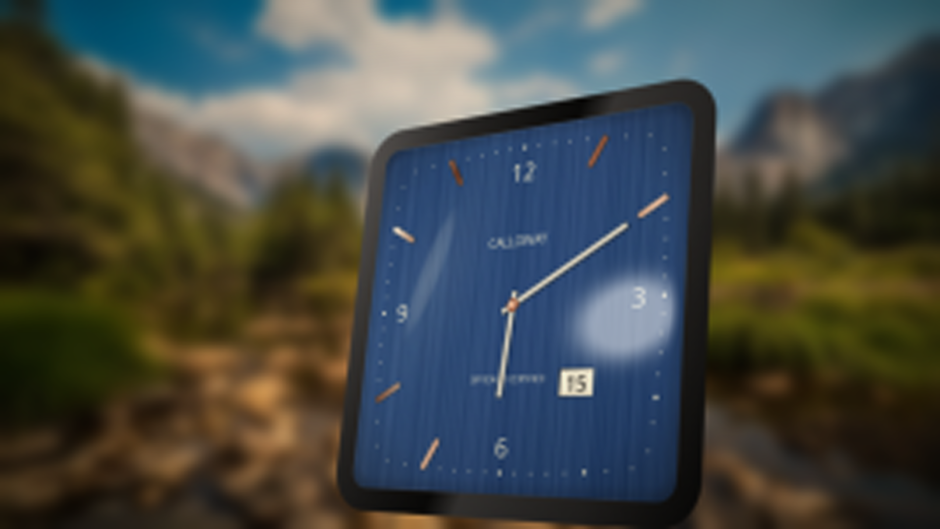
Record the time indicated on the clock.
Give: 6:10
